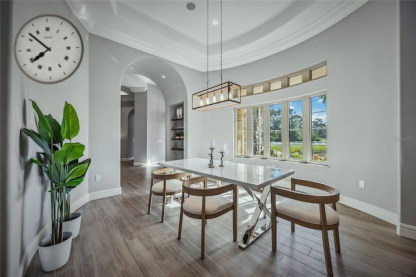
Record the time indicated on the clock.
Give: 7:52
